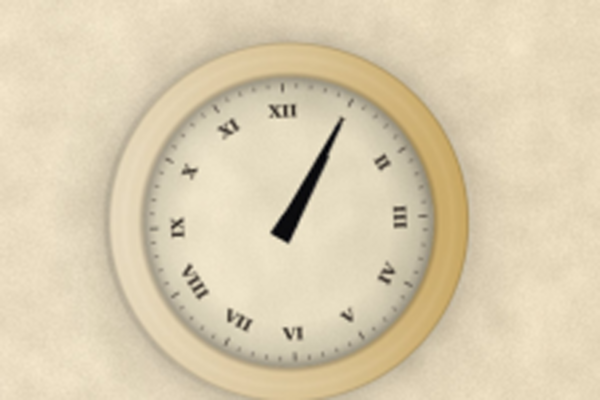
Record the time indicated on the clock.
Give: 1:05
